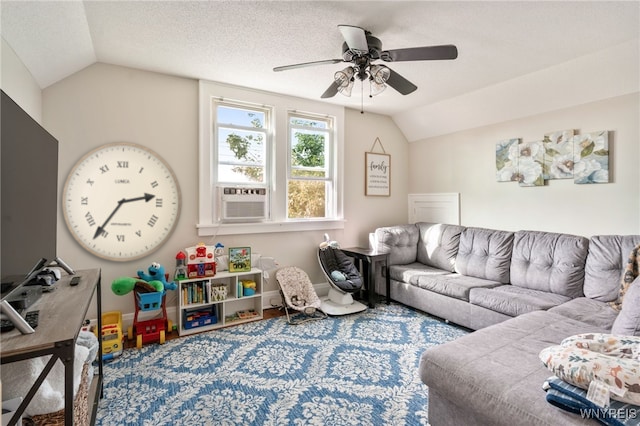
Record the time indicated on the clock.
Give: 2:36
